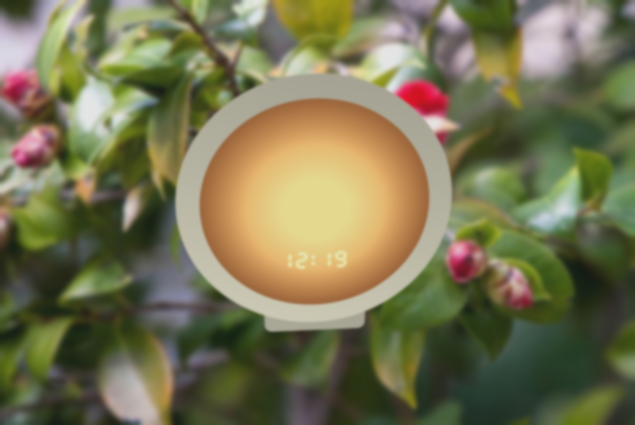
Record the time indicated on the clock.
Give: 12:19
